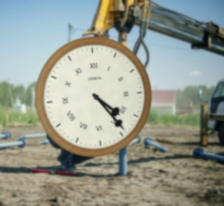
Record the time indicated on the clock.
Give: 4:24
